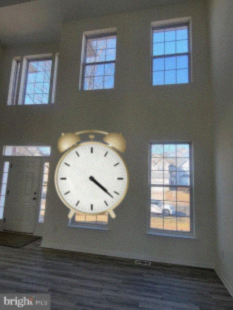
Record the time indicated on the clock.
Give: 4:22
